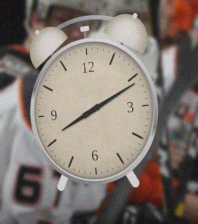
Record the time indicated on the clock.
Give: 8:11
